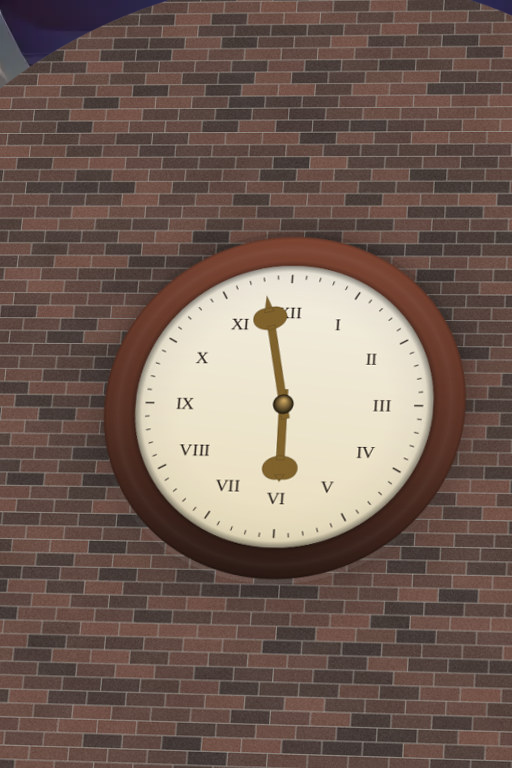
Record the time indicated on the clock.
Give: 5:58
